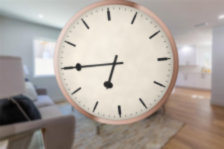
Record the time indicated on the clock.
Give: 6:45
